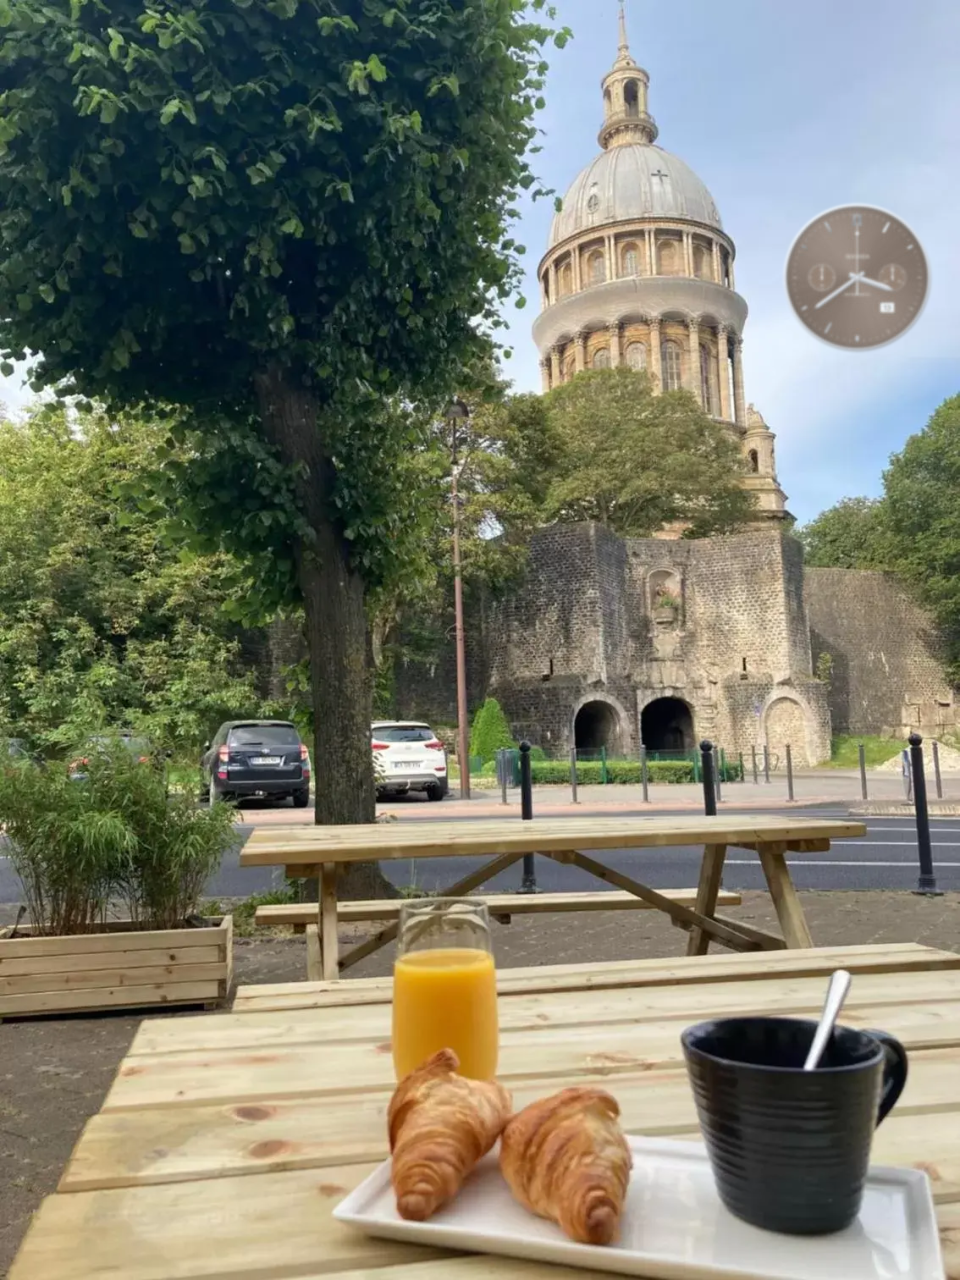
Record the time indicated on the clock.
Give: 3:39
